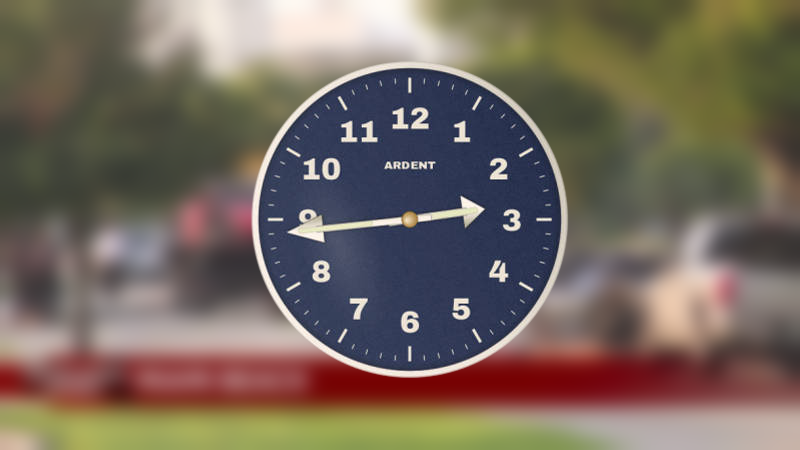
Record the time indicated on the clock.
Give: 2:44
